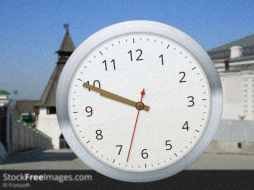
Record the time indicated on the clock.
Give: 9:49:33
